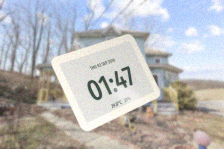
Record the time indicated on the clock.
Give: 1:47
